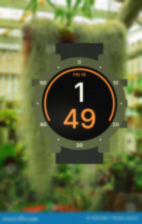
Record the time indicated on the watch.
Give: 1:49
